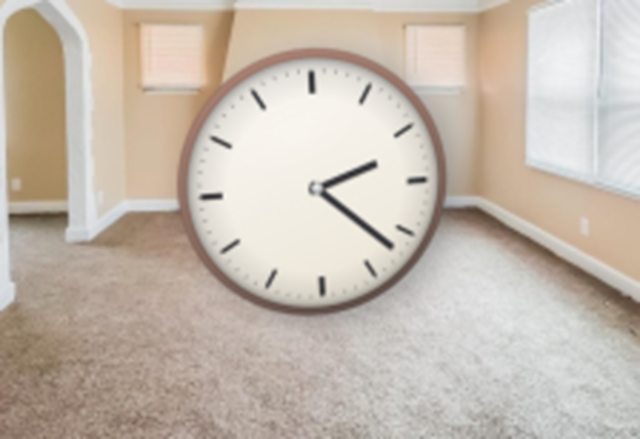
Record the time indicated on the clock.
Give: 2:22
